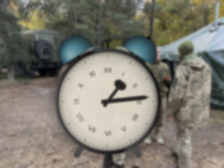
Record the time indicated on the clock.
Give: 1:14
